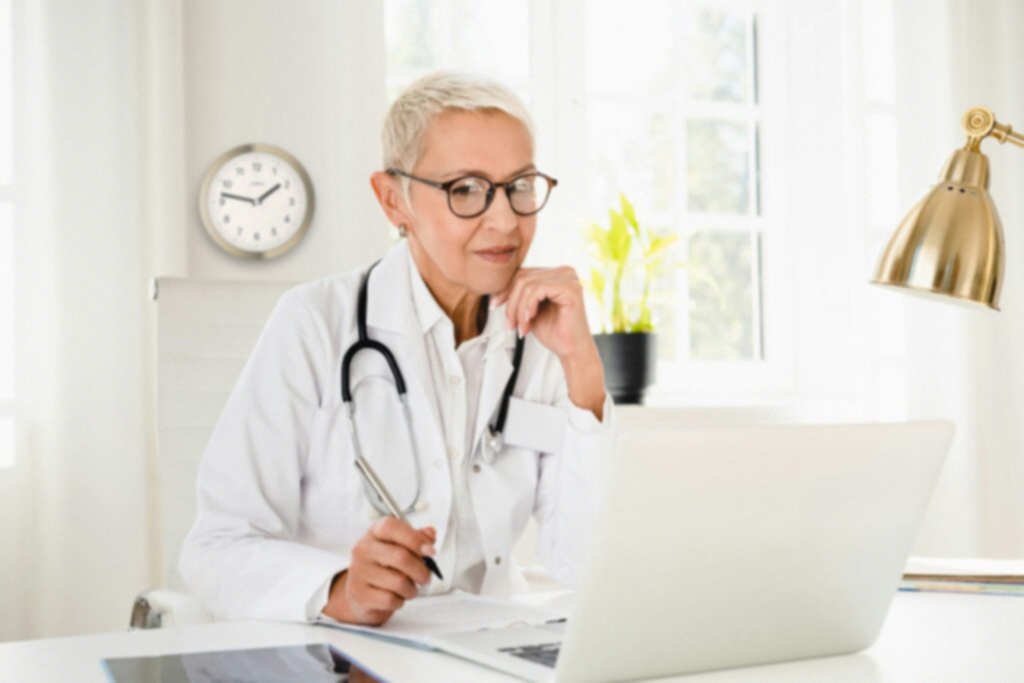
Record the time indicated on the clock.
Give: 1:47
